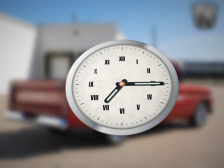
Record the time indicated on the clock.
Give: 7:15
